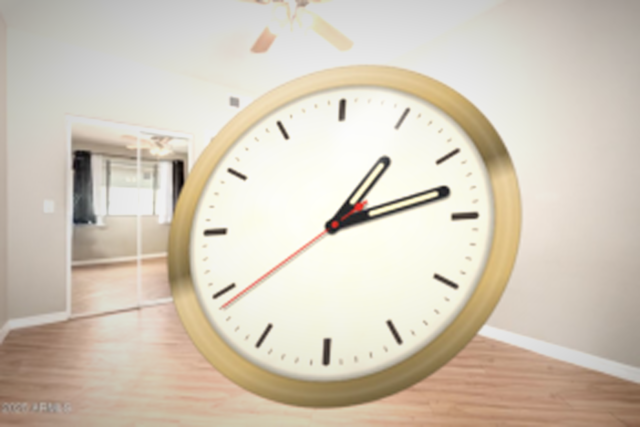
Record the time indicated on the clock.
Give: 1:12:39
